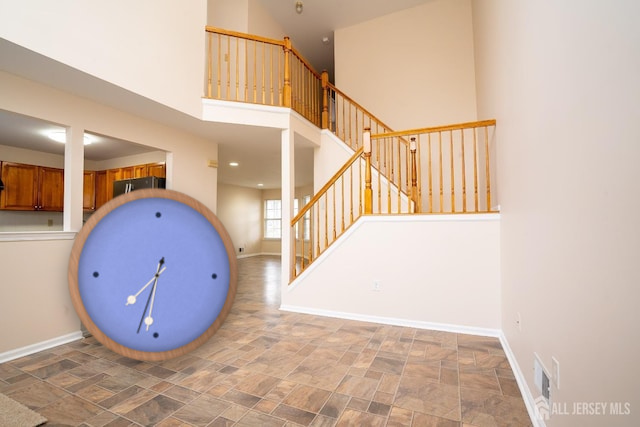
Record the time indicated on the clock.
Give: 7:31:33
